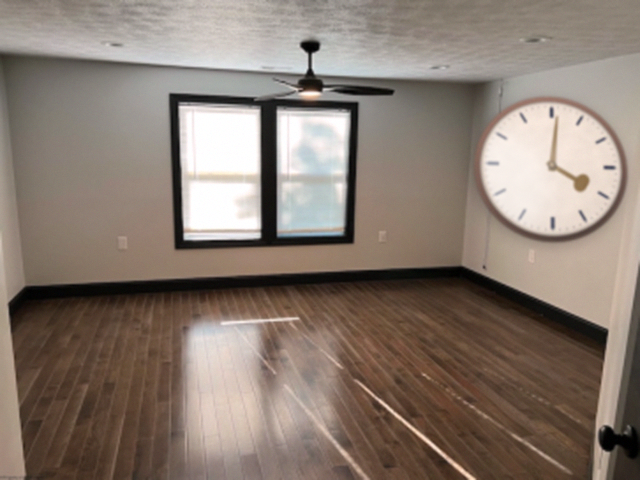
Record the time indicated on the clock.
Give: 4:01
